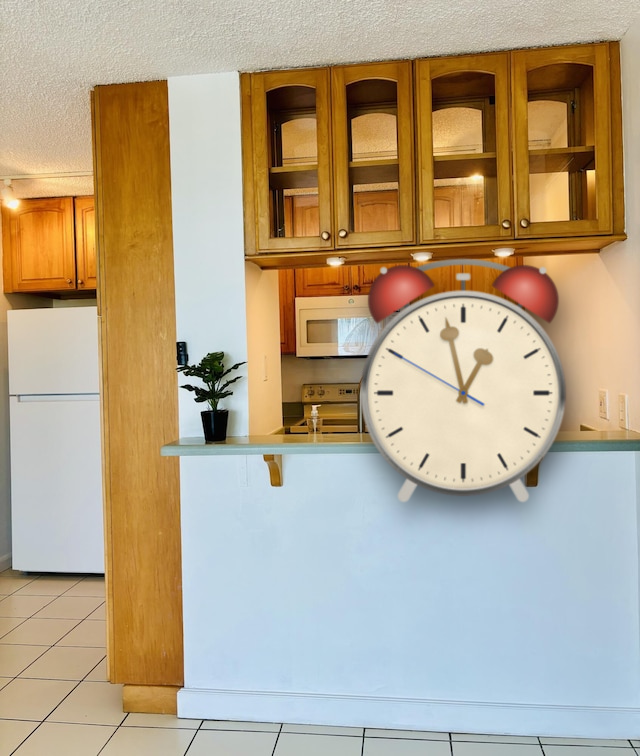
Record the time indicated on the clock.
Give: 12:57:50
